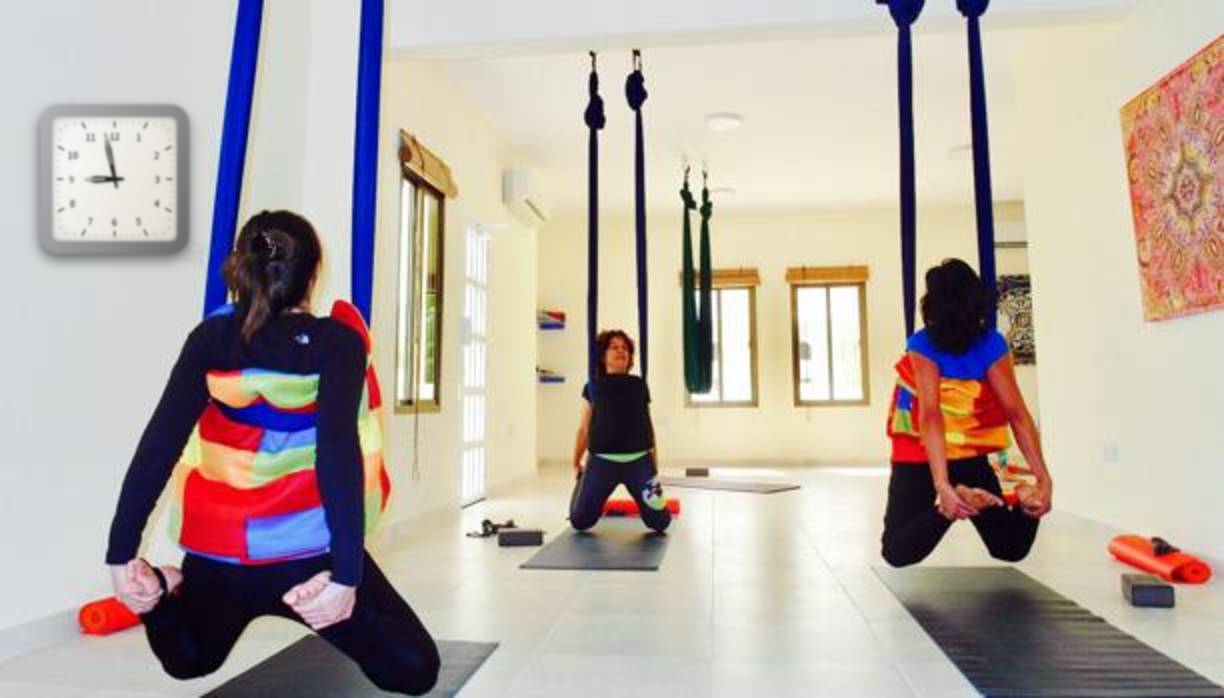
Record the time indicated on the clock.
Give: 8:58
